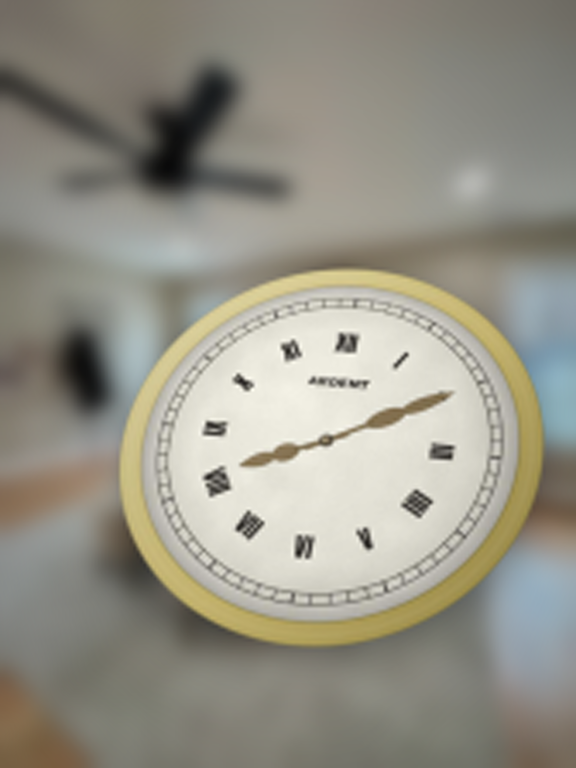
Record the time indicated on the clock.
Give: 8:10
